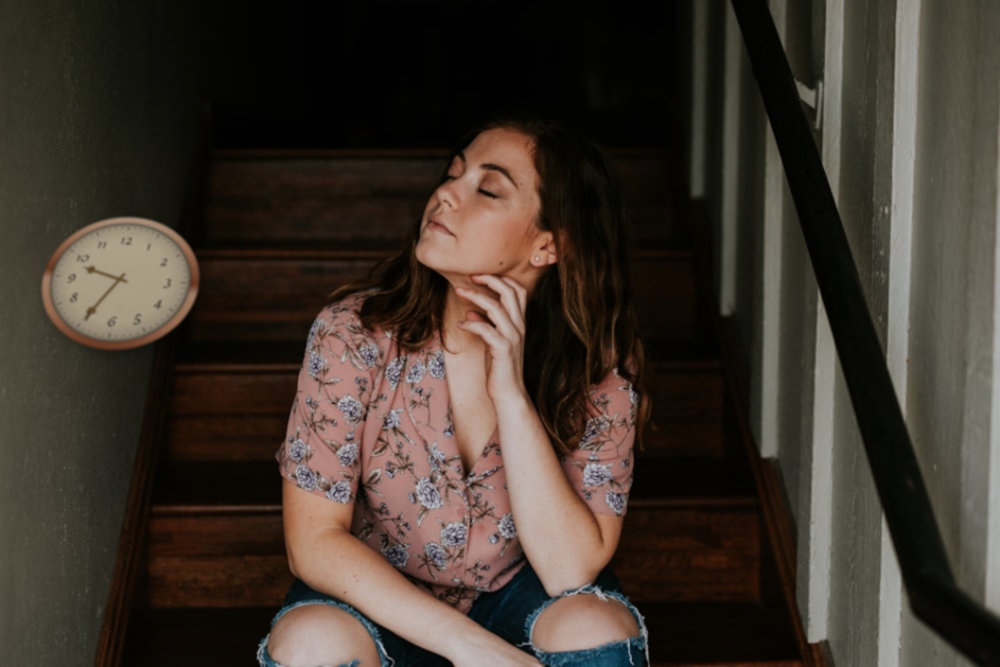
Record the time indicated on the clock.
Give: 9:35
